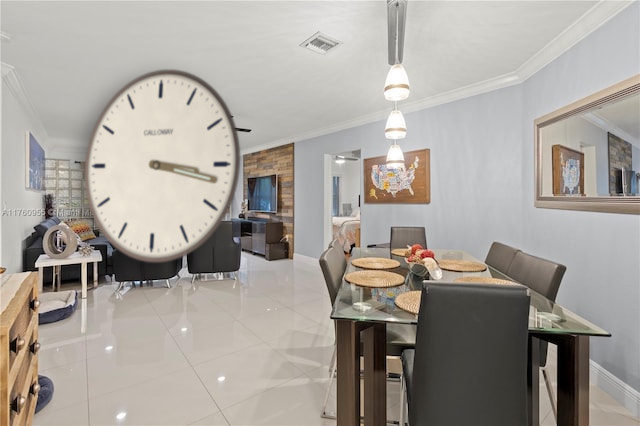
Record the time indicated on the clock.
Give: 3:17
